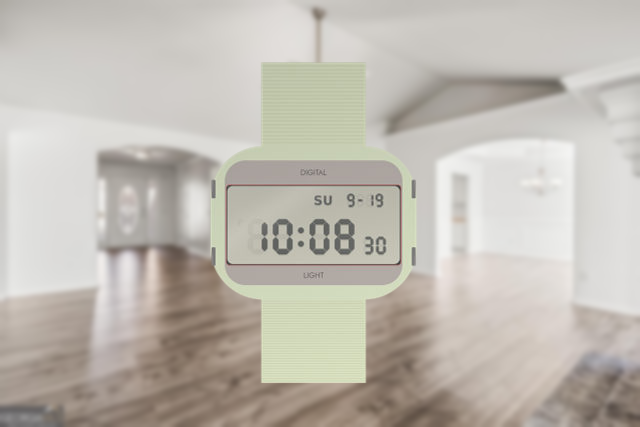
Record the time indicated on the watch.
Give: 10:08:30
